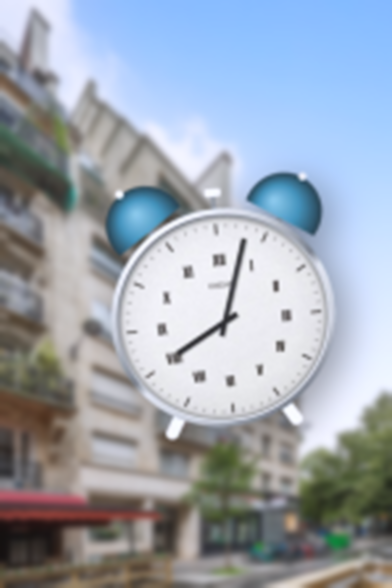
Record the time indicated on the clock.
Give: 8:03
